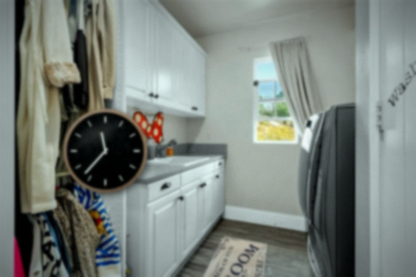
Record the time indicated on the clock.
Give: 11:37
